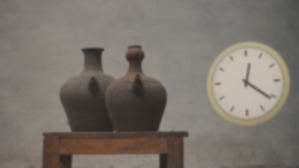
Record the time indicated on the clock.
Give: 12:21
